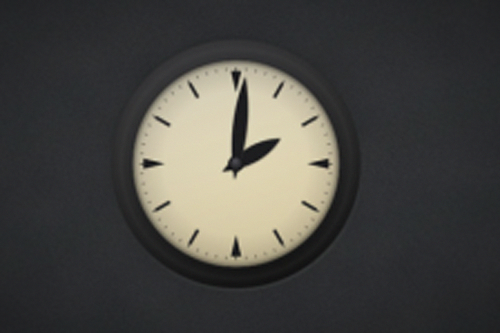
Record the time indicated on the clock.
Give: 2:01
